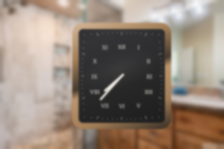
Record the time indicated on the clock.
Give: 7:37
